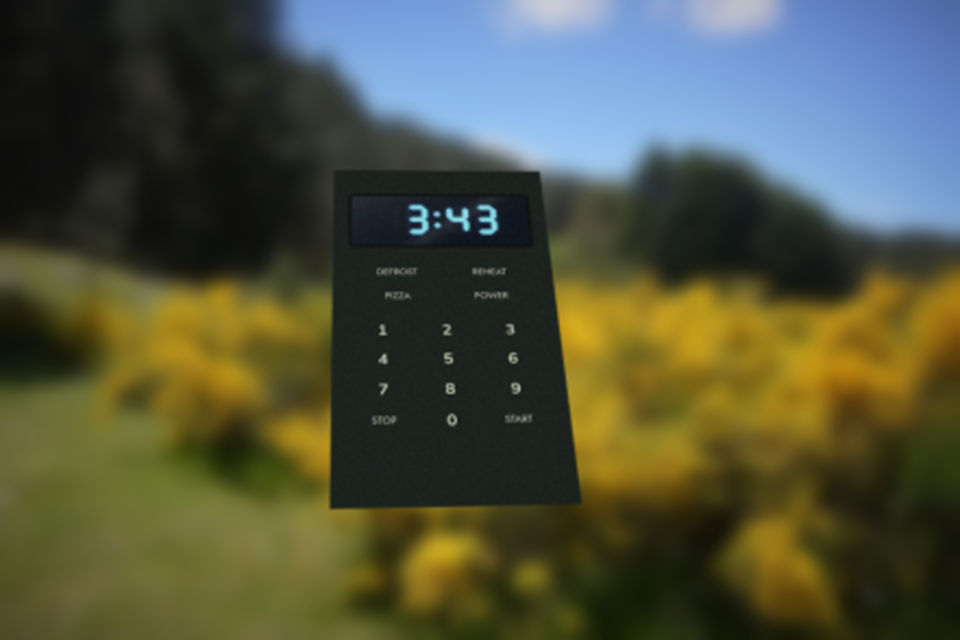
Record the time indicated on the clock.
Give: 3:43
